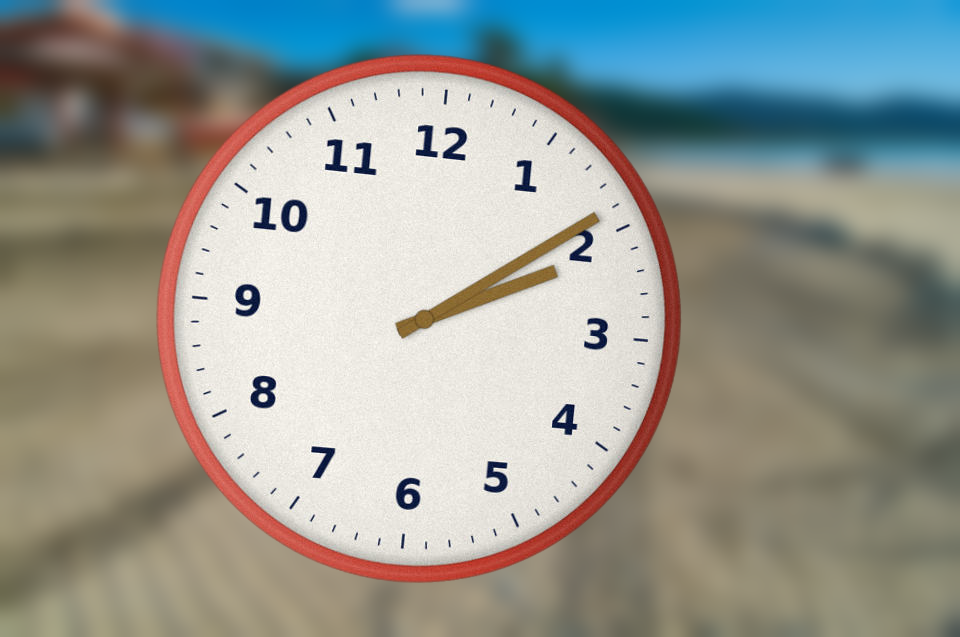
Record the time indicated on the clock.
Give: 2:09
